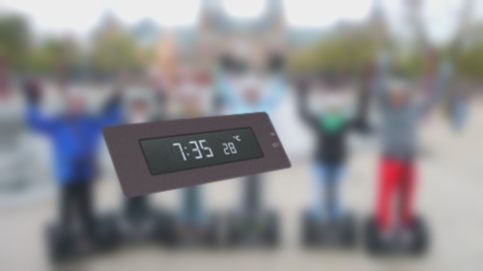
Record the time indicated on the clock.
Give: 7:35
